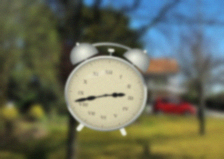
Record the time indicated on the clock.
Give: 2:42
